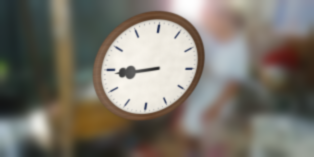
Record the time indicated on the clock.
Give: 8:44
